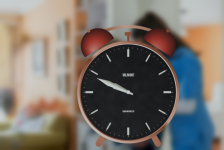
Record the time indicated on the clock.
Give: 9:49
